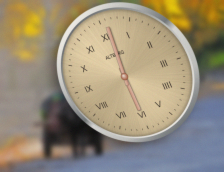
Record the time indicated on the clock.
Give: 6:01
